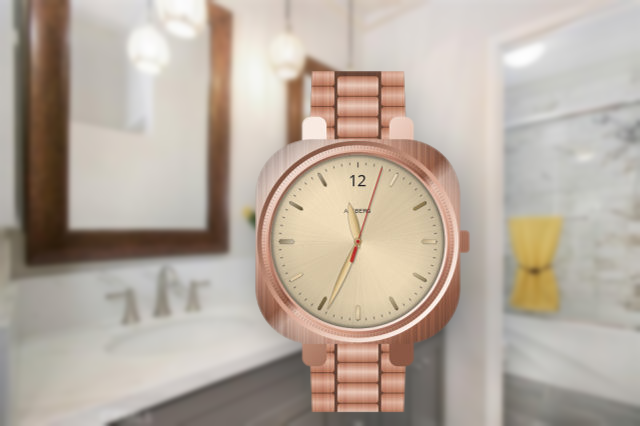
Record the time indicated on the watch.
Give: 11:34:03
